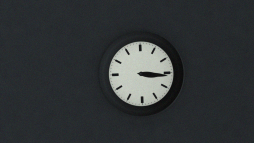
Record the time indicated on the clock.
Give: 3:16
